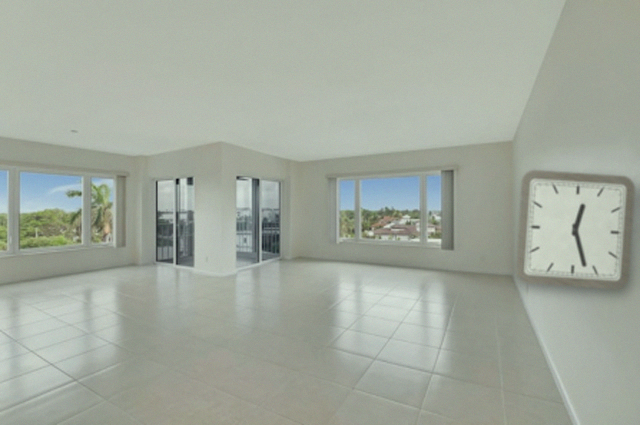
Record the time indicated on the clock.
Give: 12:27
